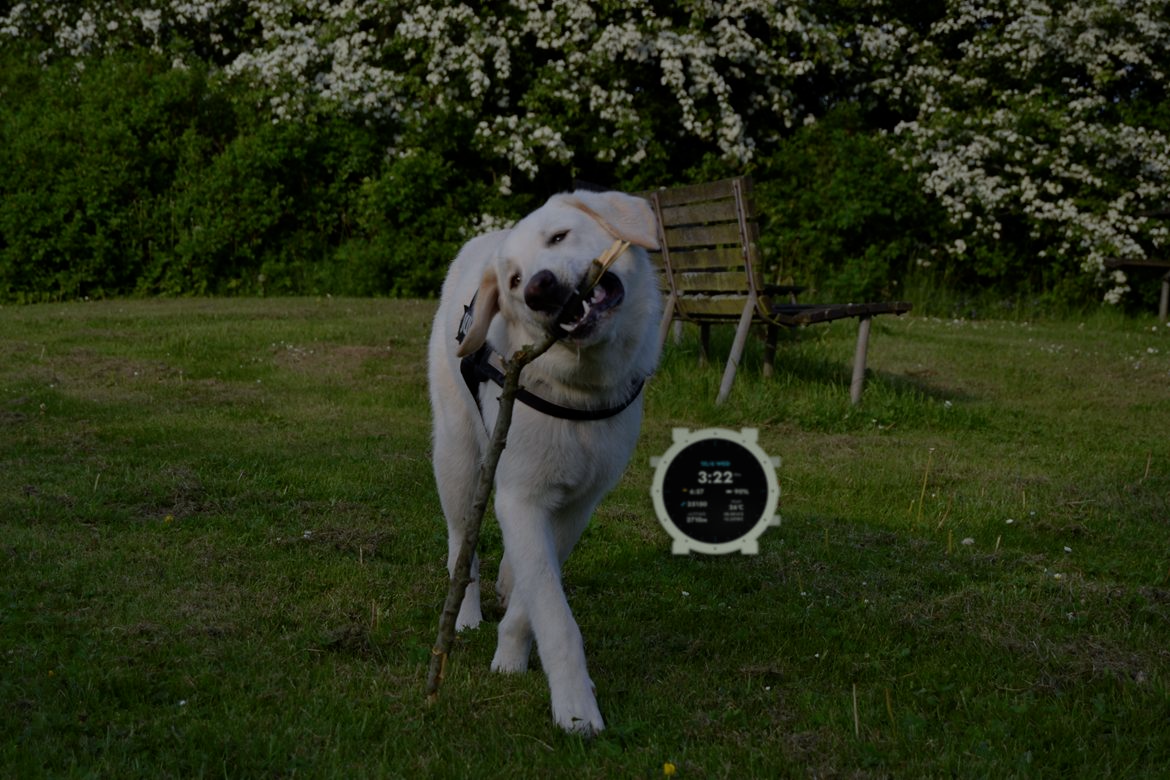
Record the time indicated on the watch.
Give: 3:22
